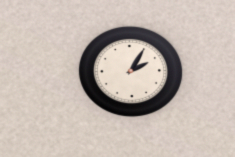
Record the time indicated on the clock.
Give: 2:05
